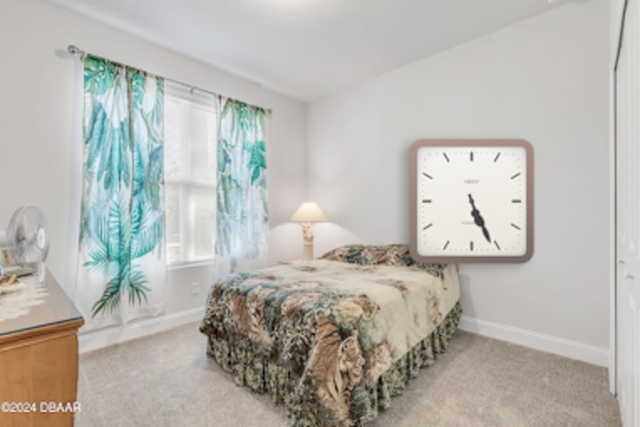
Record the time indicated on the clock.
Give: 5:26
